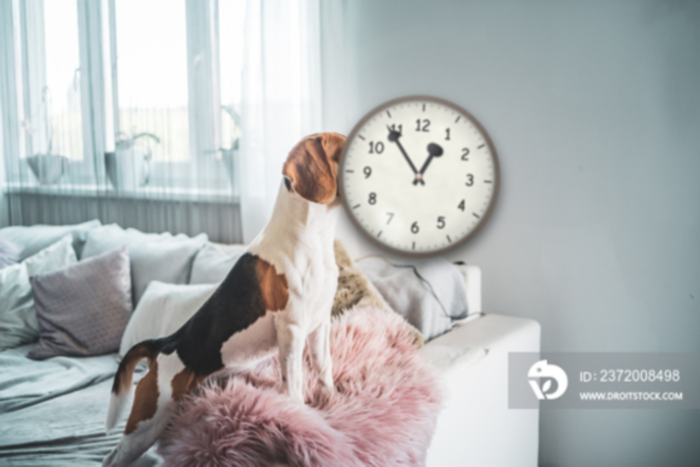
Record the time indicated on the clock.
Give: 12:54
